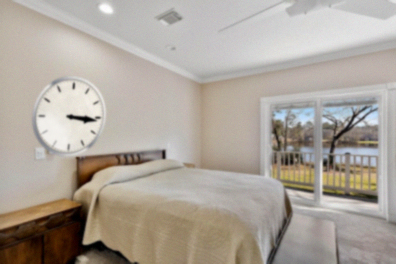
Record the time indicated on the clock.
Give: 3:16
